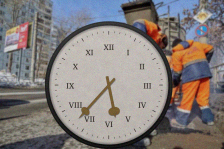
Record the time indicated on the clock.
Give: 5:37
